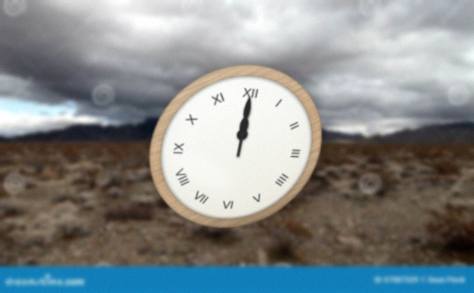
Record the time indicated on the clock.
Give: 12:00
